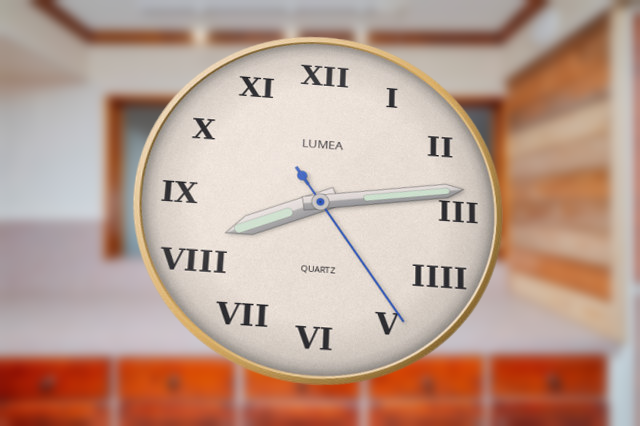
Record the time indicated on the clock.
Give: 8:13:24
